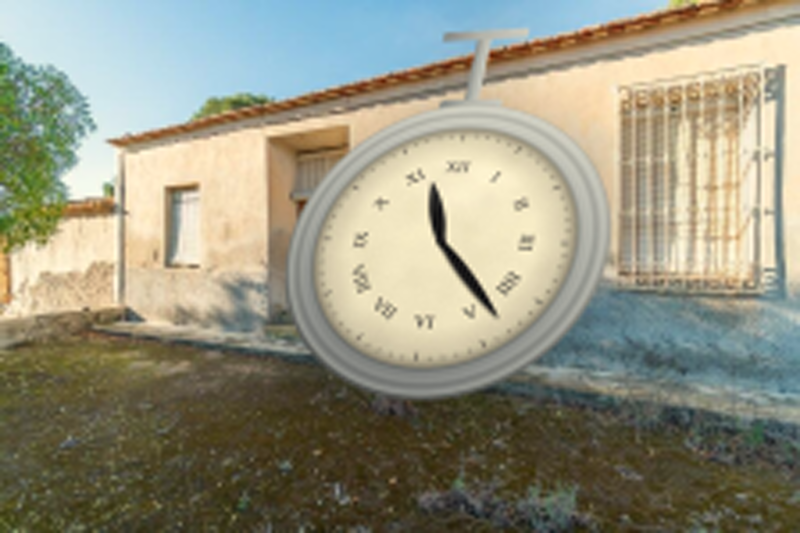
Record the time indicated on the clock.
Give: 11:23
